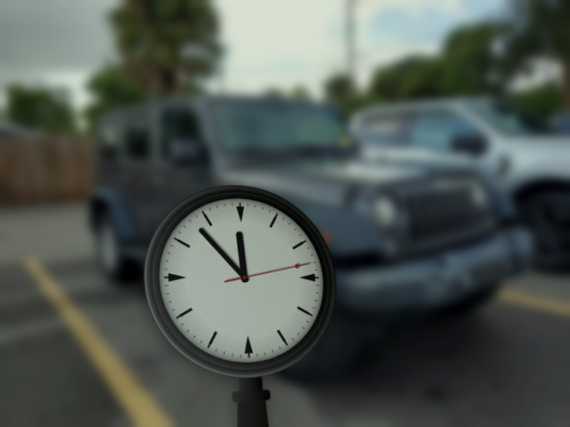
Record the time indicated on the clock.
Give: 11:53:13
